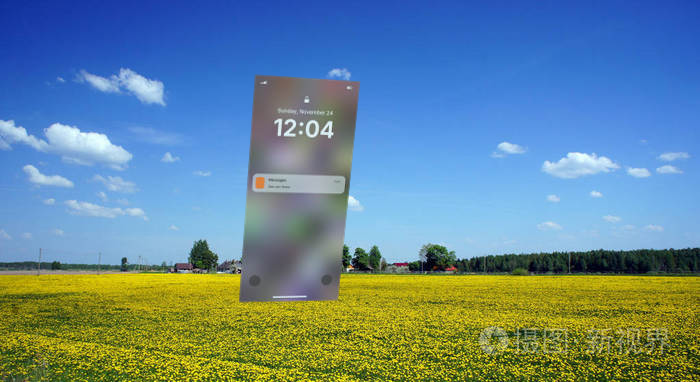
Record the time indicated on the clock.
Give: 12:04
